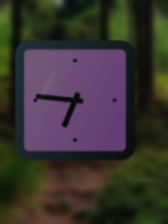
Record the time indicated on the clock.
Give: 6:46
